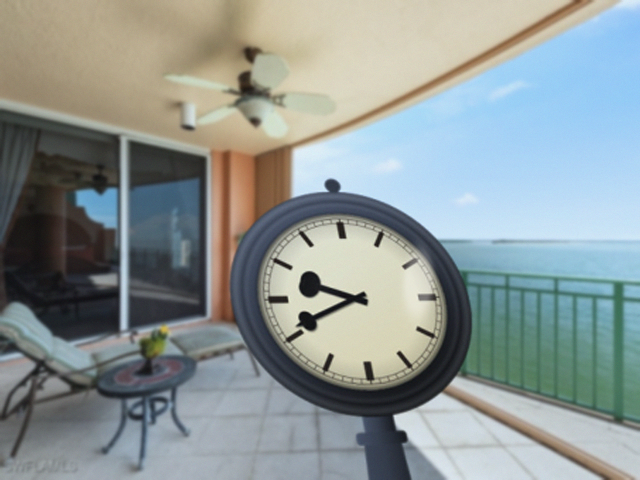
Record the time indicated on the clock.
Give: 9:41
